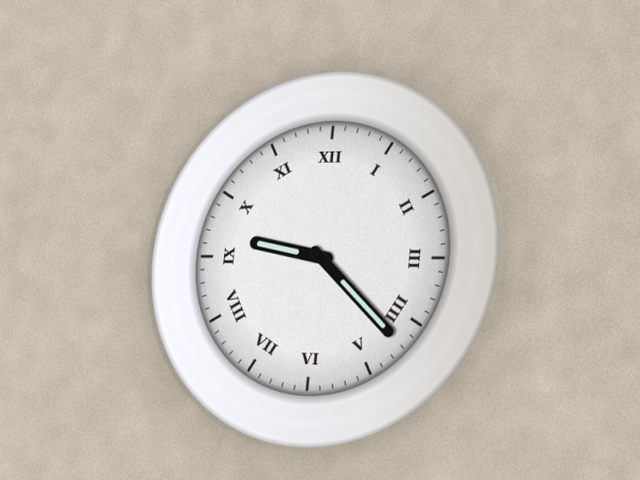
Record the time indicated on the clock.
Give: 9:22
